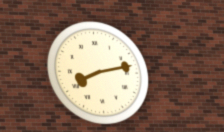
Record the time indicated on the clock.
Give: 8:13
